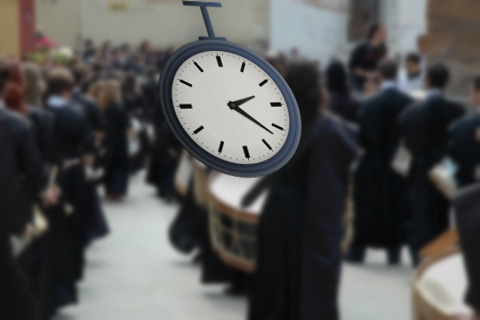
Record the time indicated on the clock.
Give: 2:22
